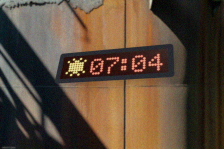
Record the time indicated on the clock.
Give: 7:04
